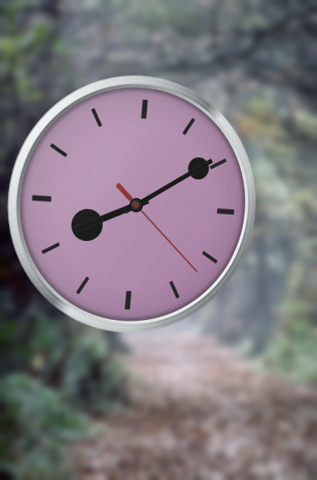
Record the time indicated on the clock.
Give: 8:09:22
